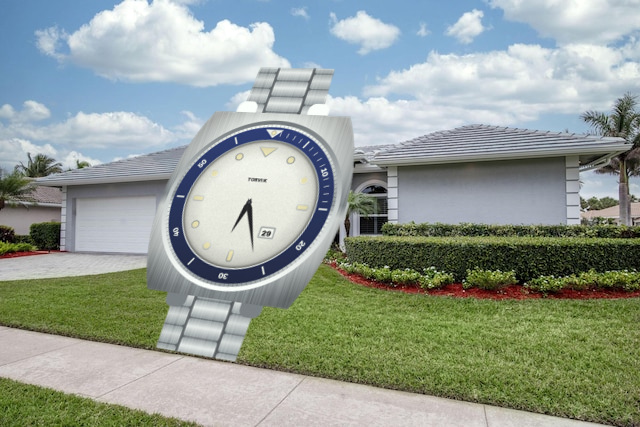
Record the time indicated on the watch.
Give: 6:26
